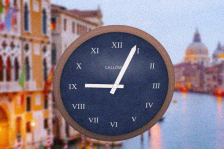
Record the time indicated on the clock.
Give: 9:04
